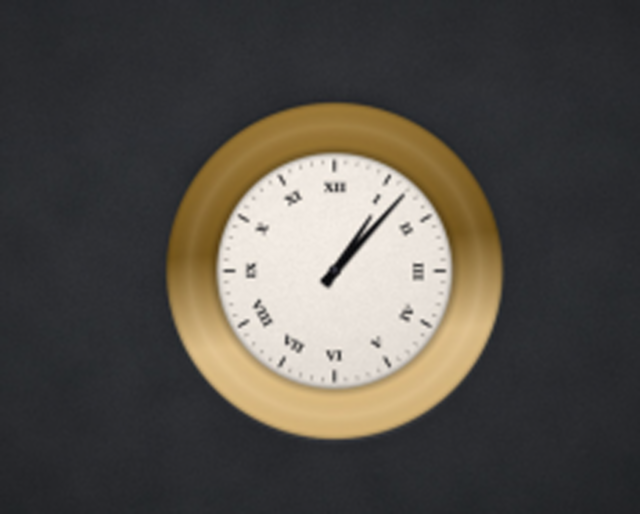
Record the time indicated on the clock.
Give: 1:07
